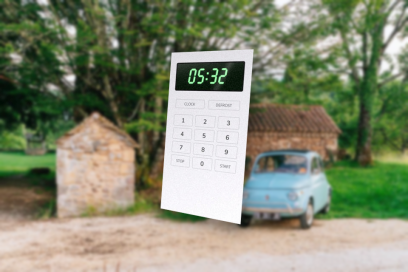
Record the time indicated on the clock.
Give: 5:32
